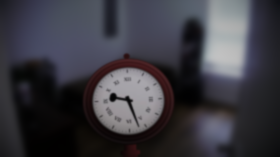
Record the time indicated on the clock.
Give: 9:27
